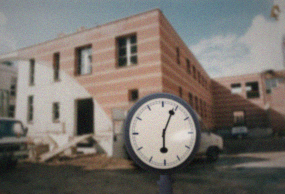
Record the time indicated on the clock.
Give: 6:04
